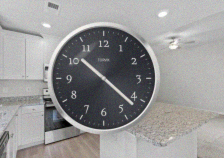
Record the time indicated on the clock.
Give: 10:22
